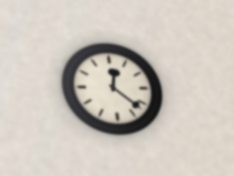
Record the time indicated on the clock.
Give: 12:22
